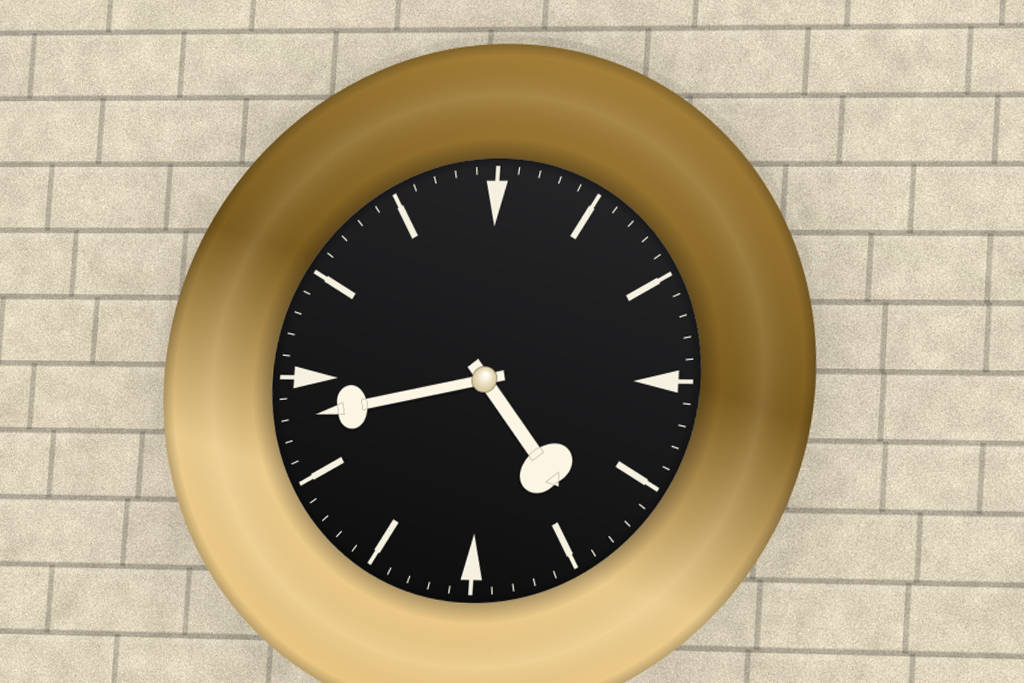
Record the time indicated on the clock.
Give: 4:43
